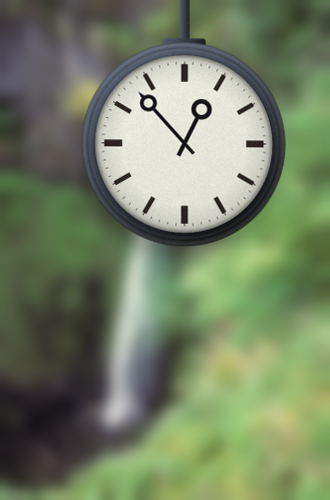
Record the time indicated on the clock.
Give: 12:53
